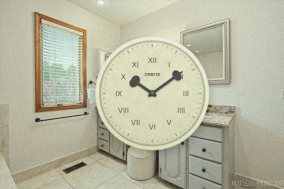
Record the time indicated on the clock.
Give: 10:09
